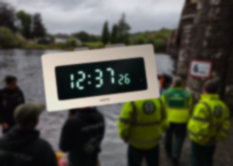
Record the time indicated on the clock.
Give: 12:37
